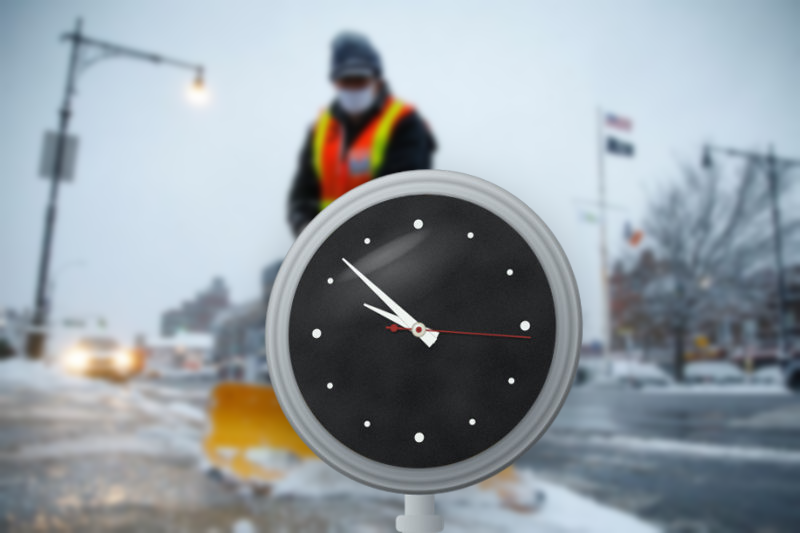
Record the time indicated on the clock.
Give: 9:52:16
